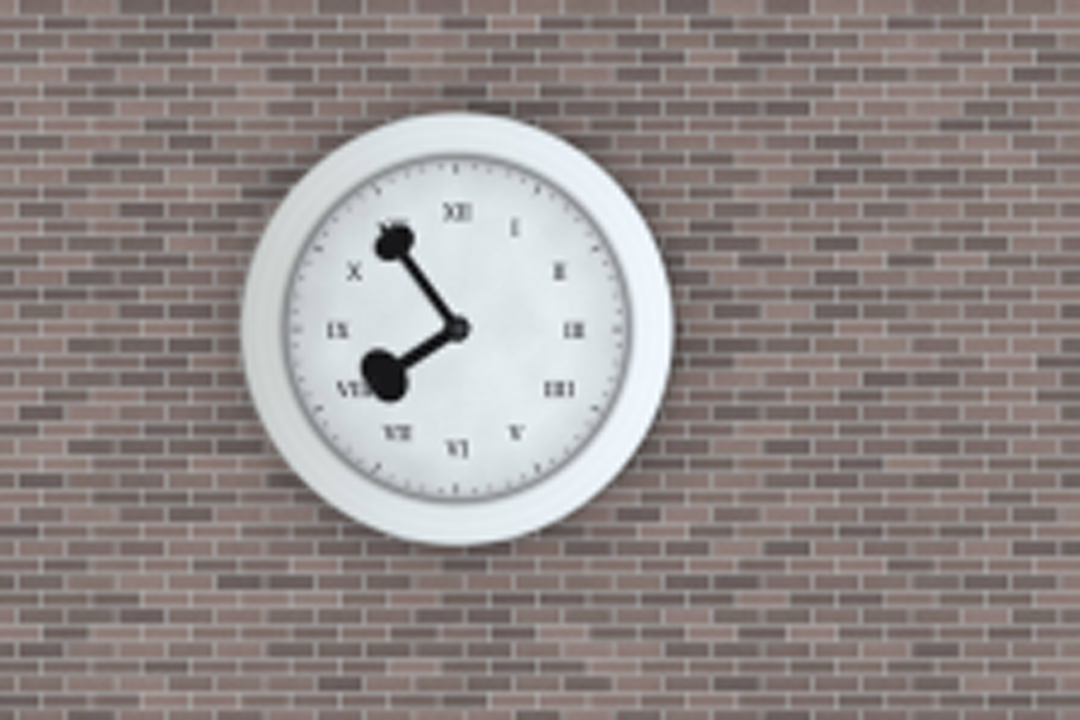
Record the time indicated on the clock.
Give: 7:54
